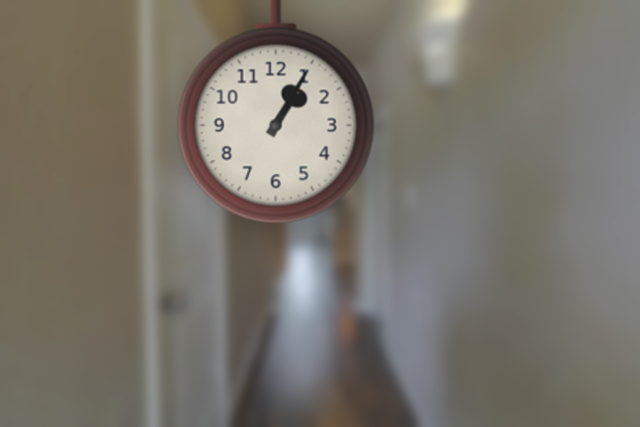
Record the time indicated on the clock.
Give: 1:05
